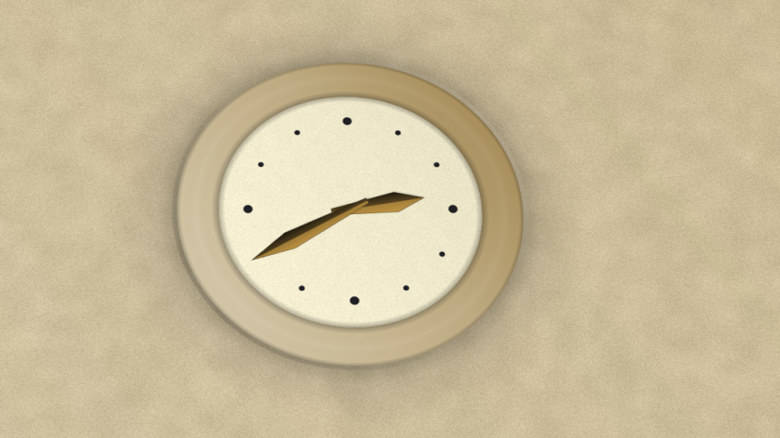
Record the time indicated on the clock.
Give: 2:40
